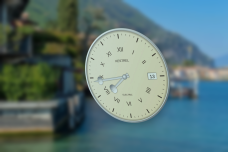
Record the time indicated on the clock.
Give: 7:44
